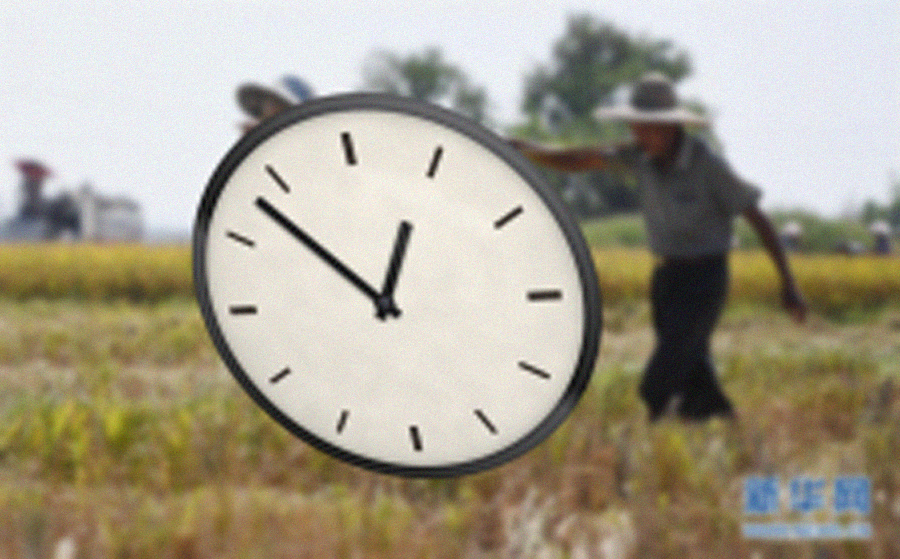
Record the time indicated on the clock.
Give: 12:53
